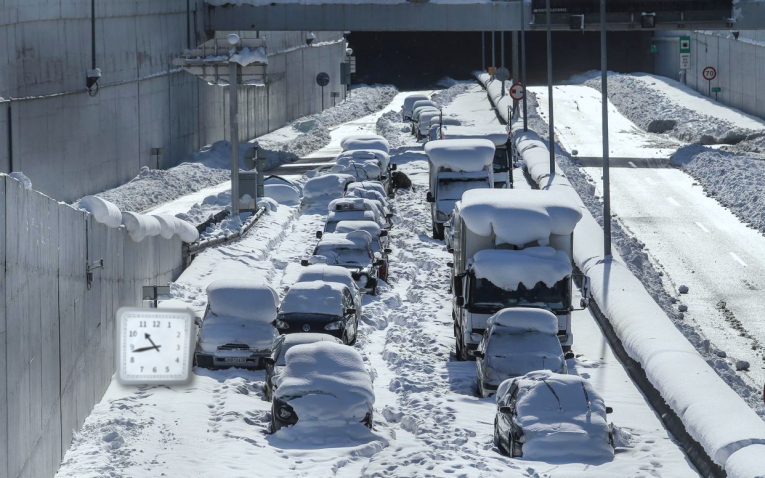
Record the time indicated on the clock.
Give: 10:43
